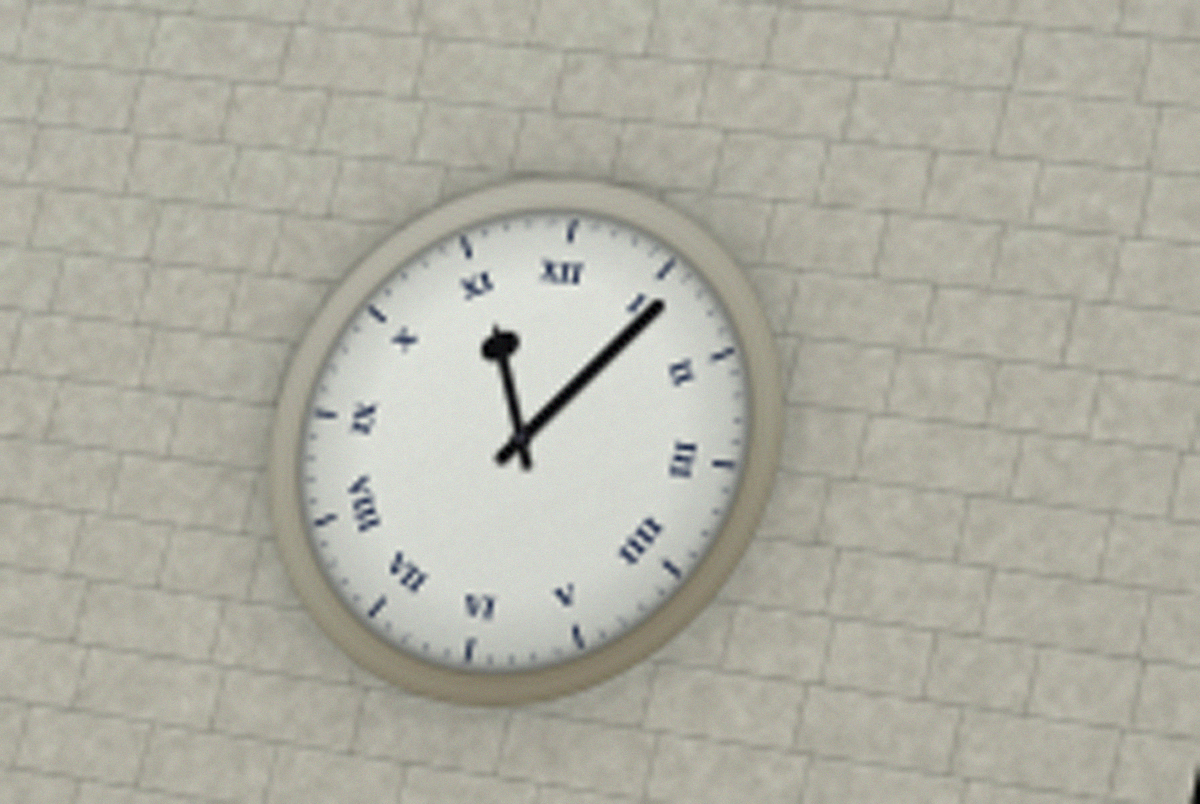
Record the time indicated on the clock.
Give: 11:06
